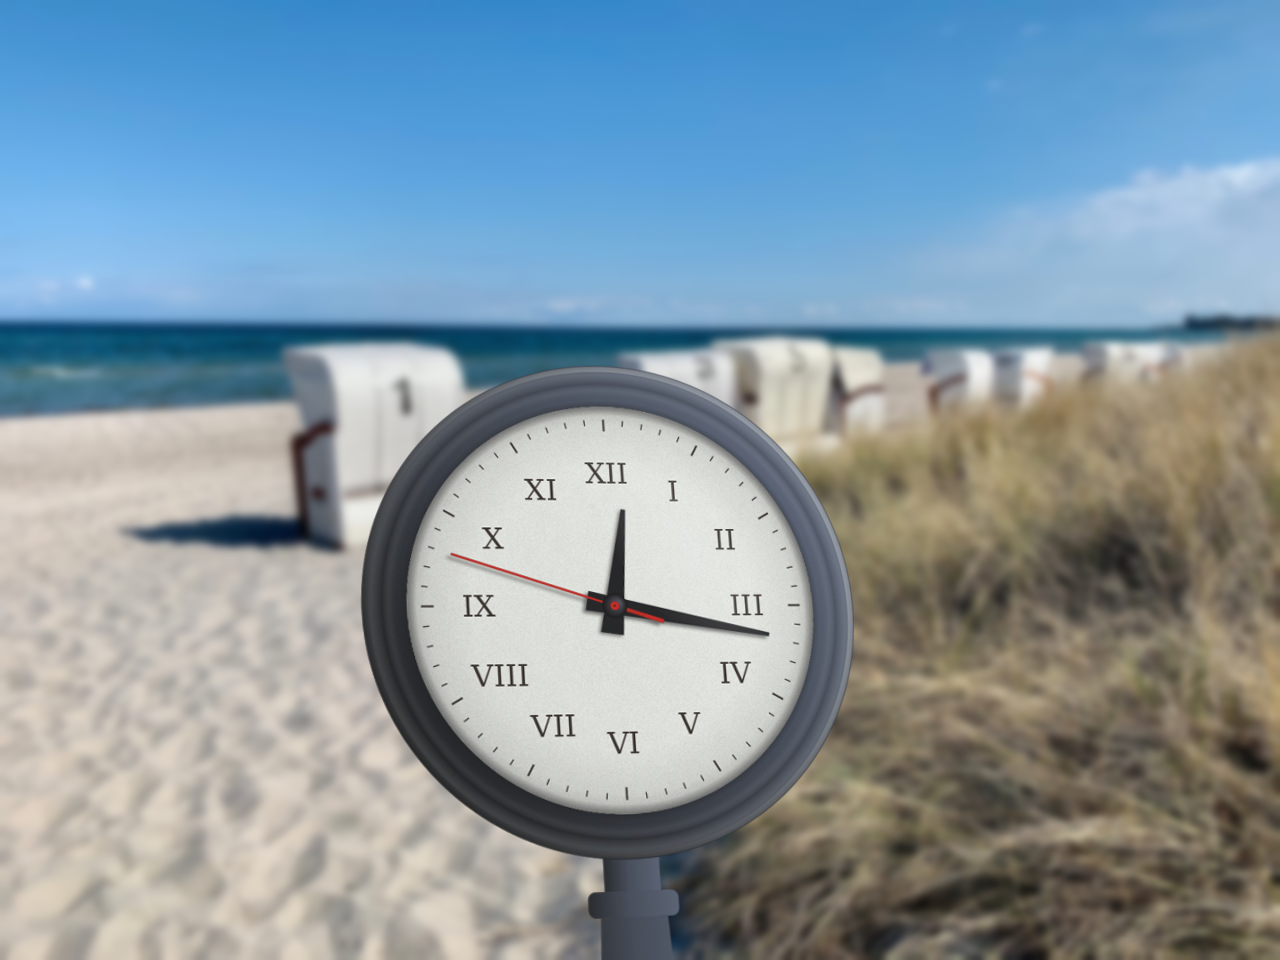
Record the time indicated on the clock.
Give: 12:16:48
